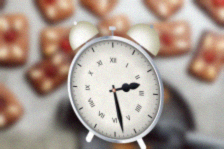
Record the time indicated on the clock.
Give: 2:28
